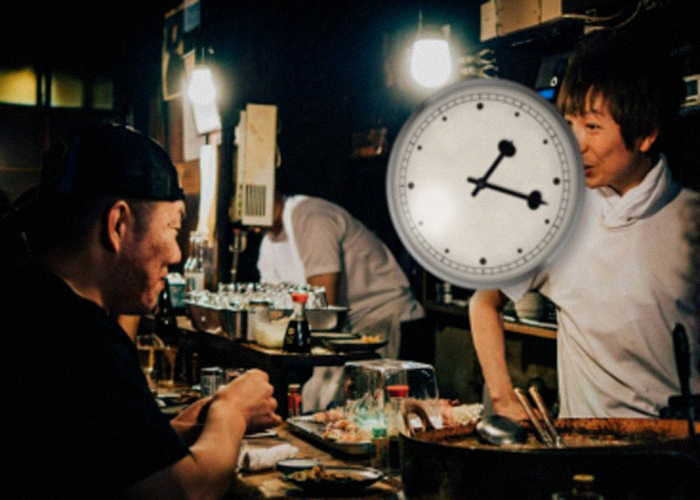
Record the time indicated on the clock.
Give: 1:18
